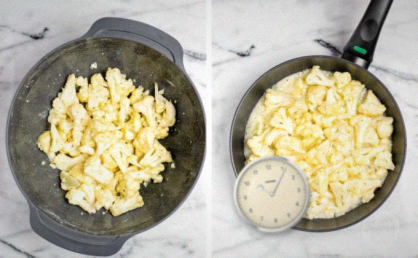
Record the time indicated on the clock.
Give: 10:06
